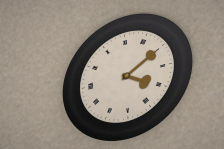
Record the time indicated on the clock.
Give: 3:05
